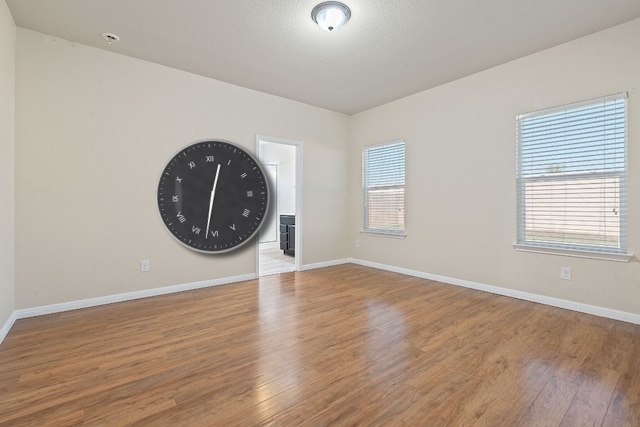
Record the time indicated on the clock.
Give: 12:32
